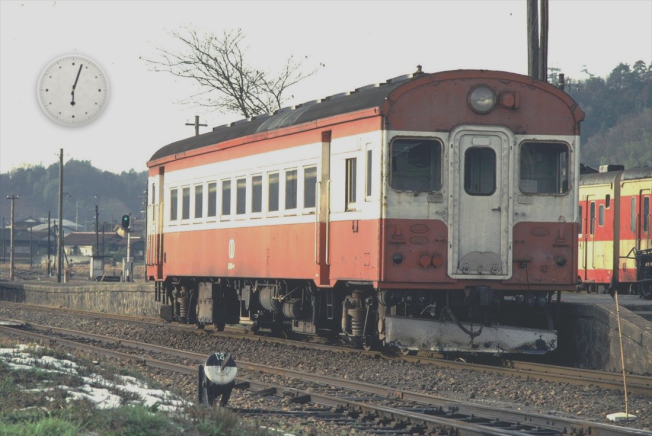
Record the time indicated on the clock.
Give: 6:03
